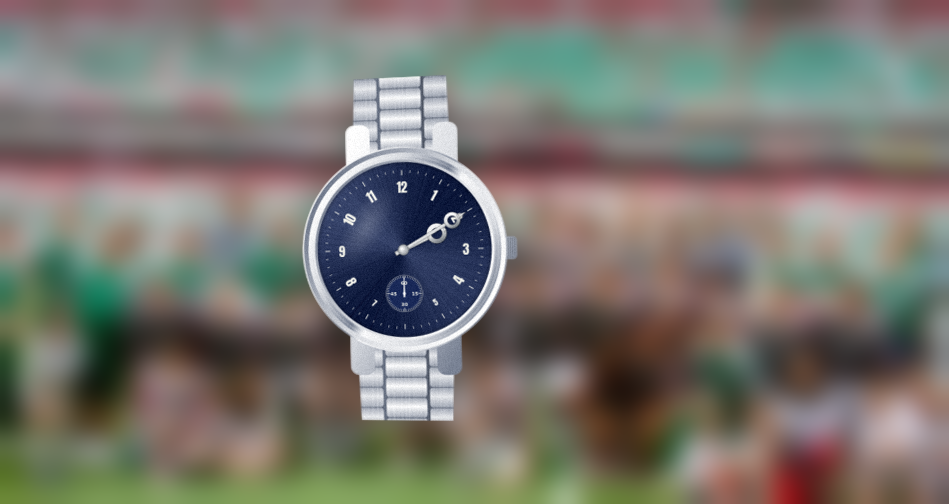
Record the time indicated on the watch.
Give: 2:10
